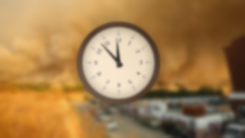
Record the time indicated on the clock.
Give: 11:53
